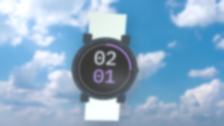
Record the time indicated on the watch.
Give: 2:01
